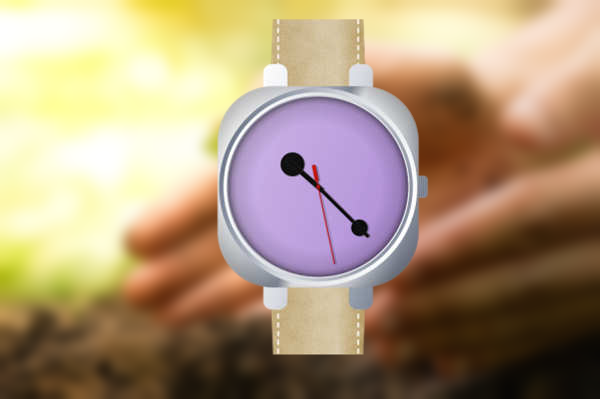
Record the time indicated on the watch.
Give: 10:22:28
